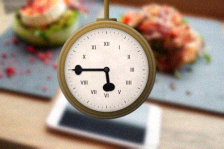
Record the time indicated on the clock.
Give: 5:45
